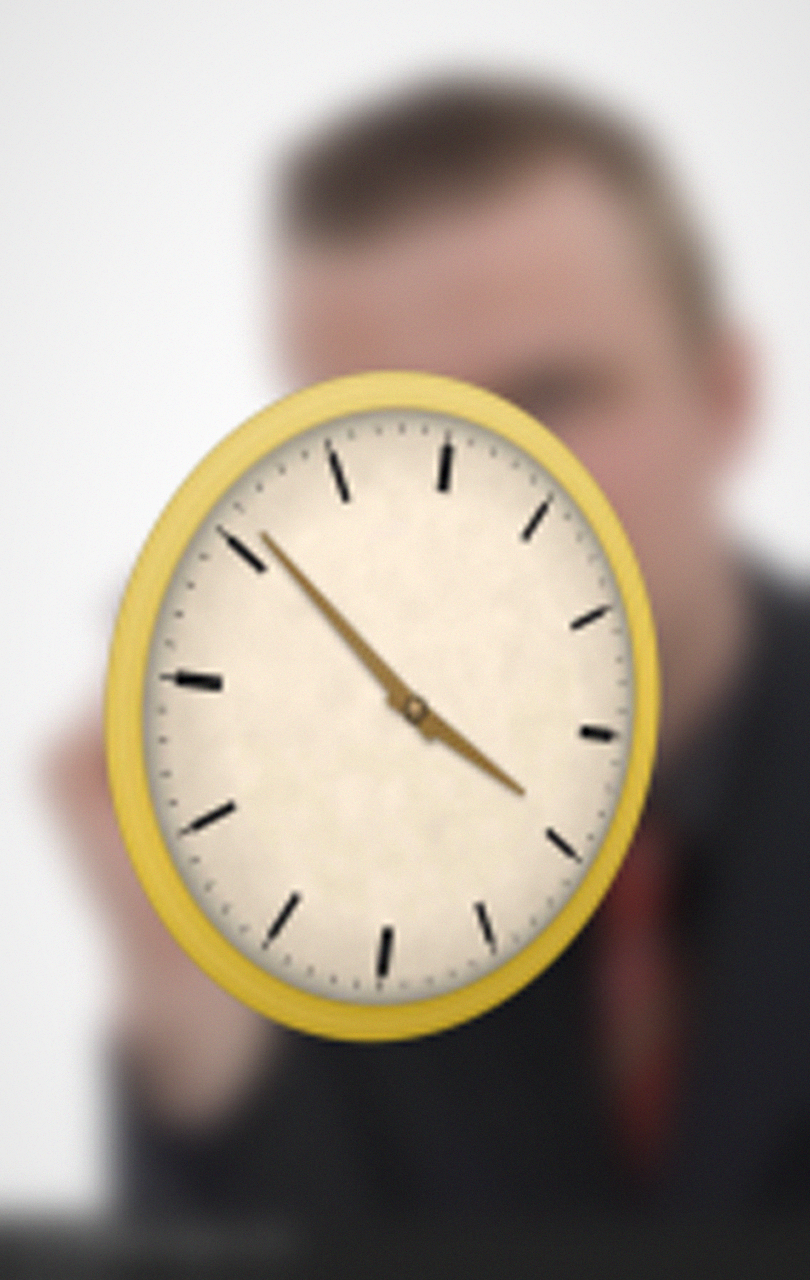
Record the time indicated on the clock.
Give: 3:51
